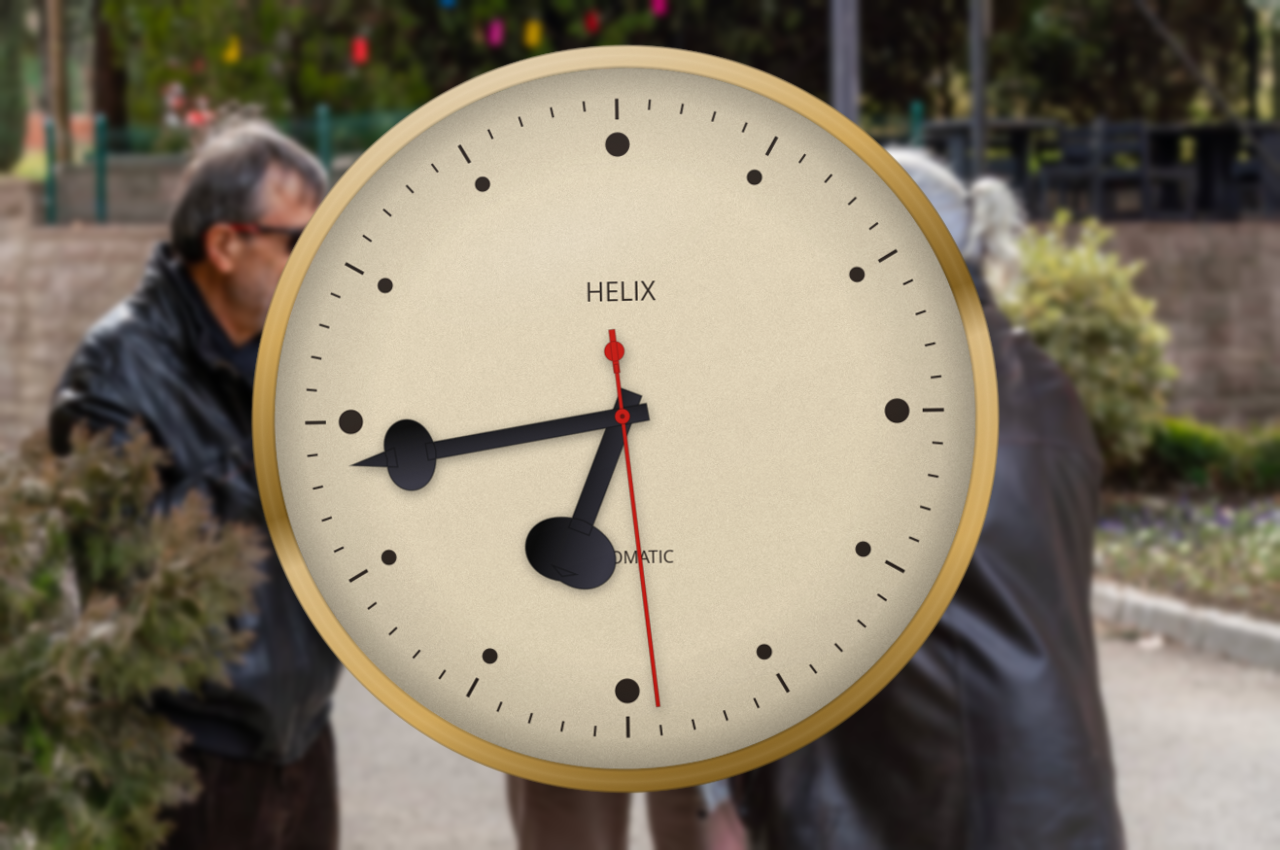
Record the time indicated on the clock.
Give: 6:43:29
